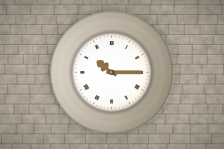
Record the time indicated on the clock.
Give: 10:15
